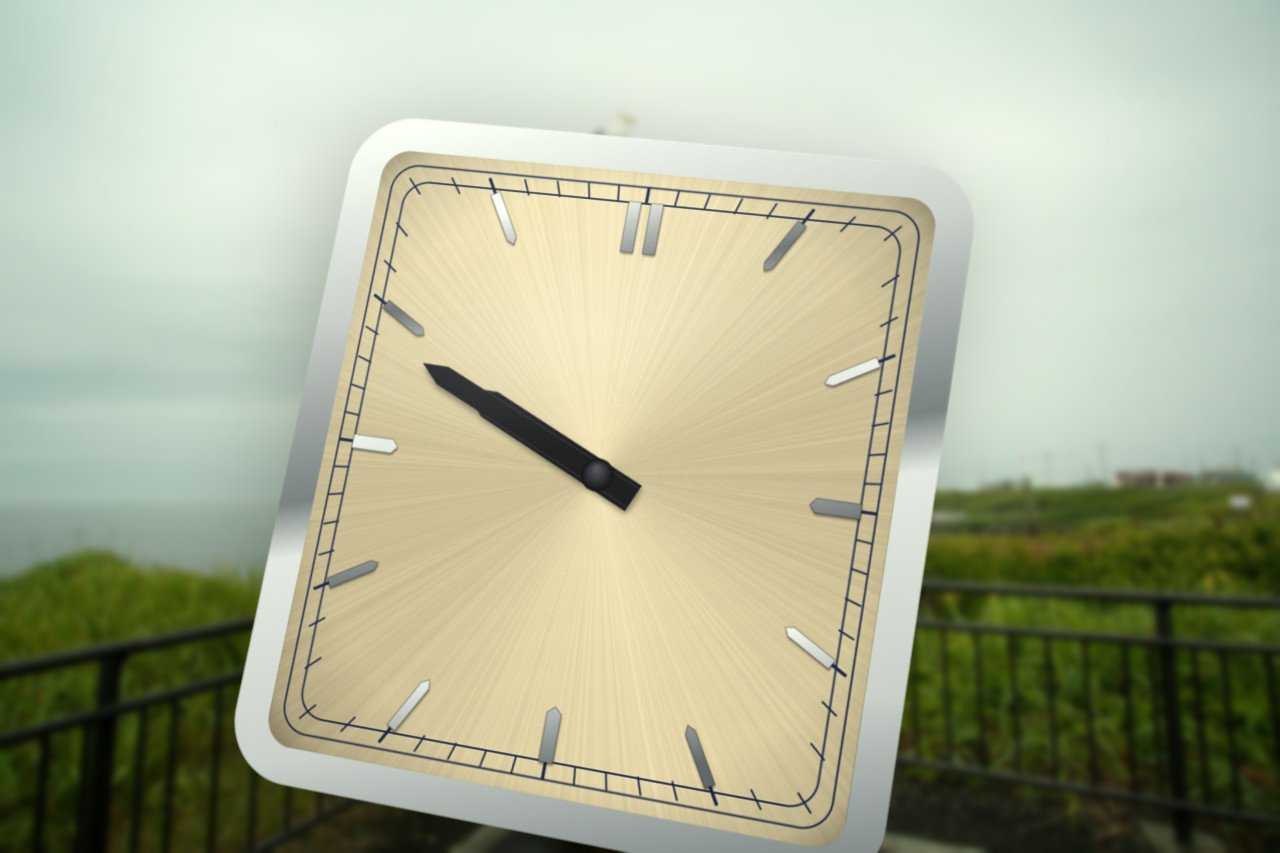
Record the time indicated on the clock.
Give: 9:49
